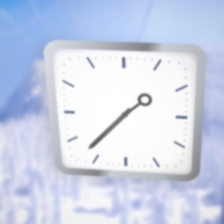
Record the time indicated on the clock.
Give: 1:37
